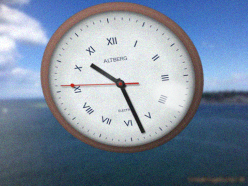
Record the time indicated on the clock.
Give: 10:27:46
